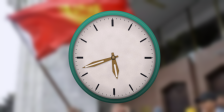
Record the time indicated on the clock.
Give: 5:42
